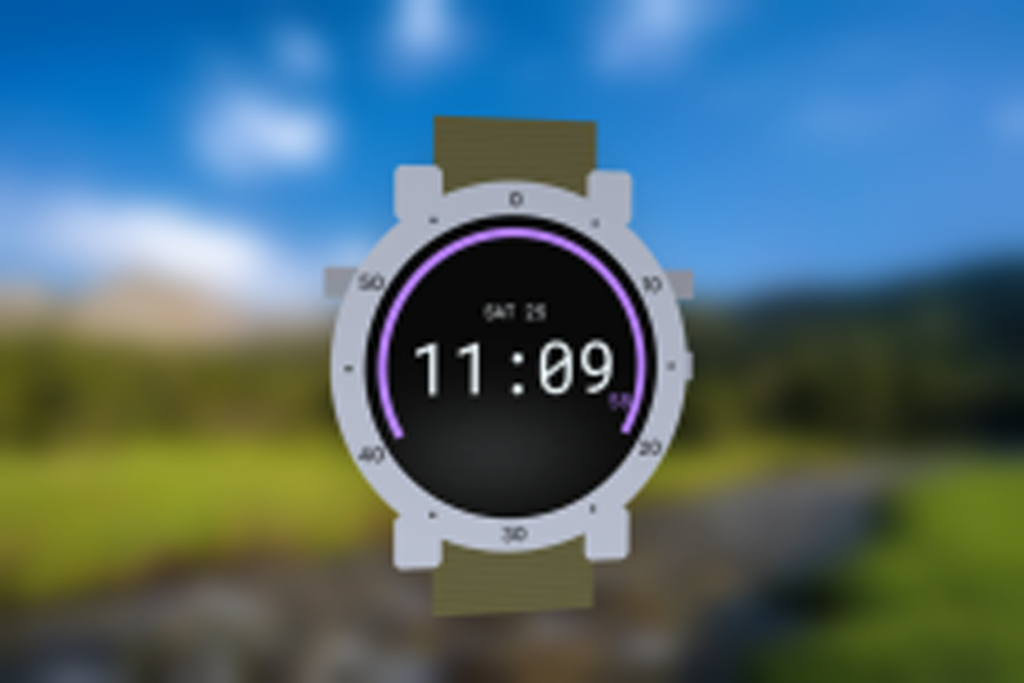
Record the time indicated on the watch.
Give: 11:09
